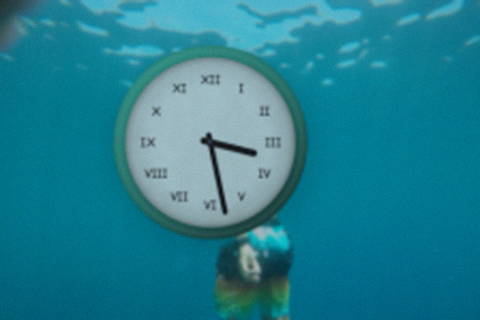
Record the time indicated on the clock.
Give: 3:28
